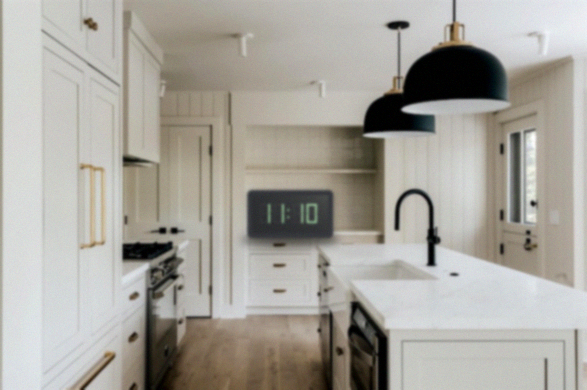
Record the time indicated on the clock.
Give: 11:10
